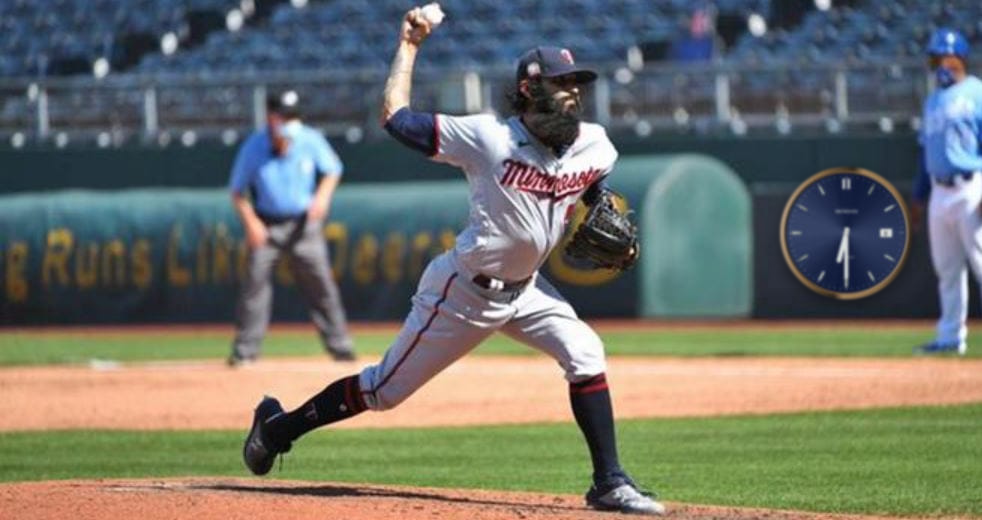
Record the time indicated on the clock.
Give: 6:30
